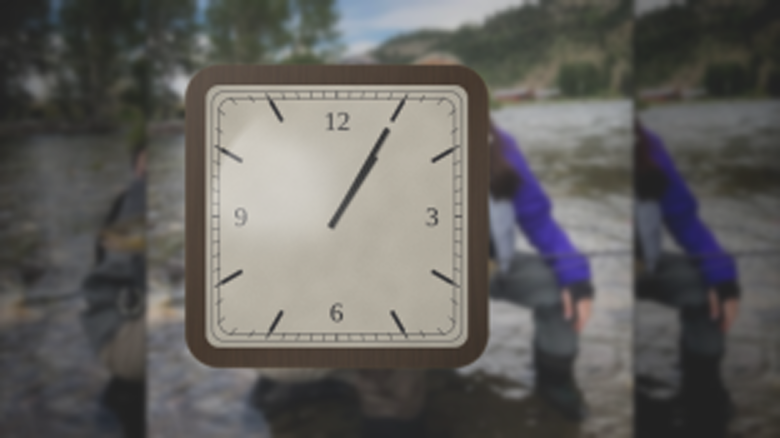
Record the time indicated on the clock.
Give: 1:05
